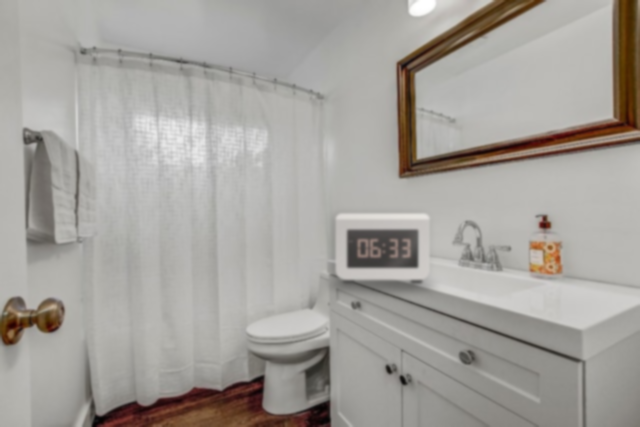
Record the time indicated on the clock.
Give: 6:33
